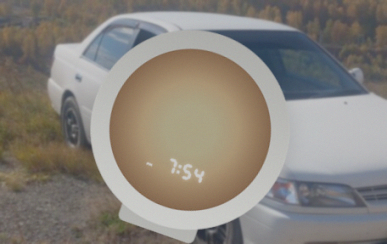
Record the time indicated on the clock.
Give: 7:54
